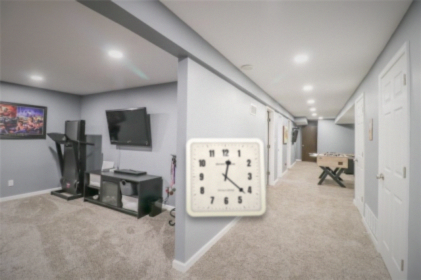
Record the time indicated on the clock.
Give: 12:22
